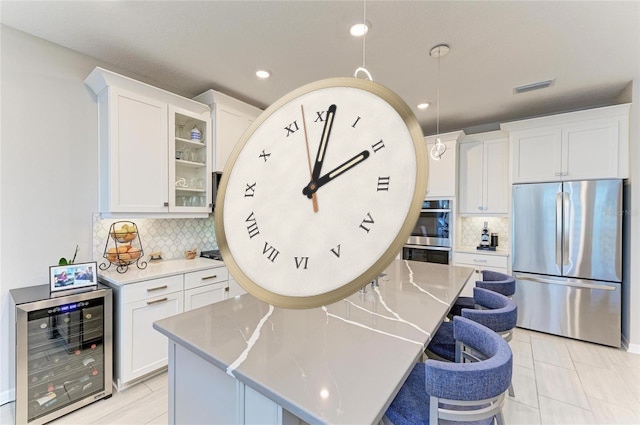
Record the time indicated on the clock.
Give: 2:00:57
